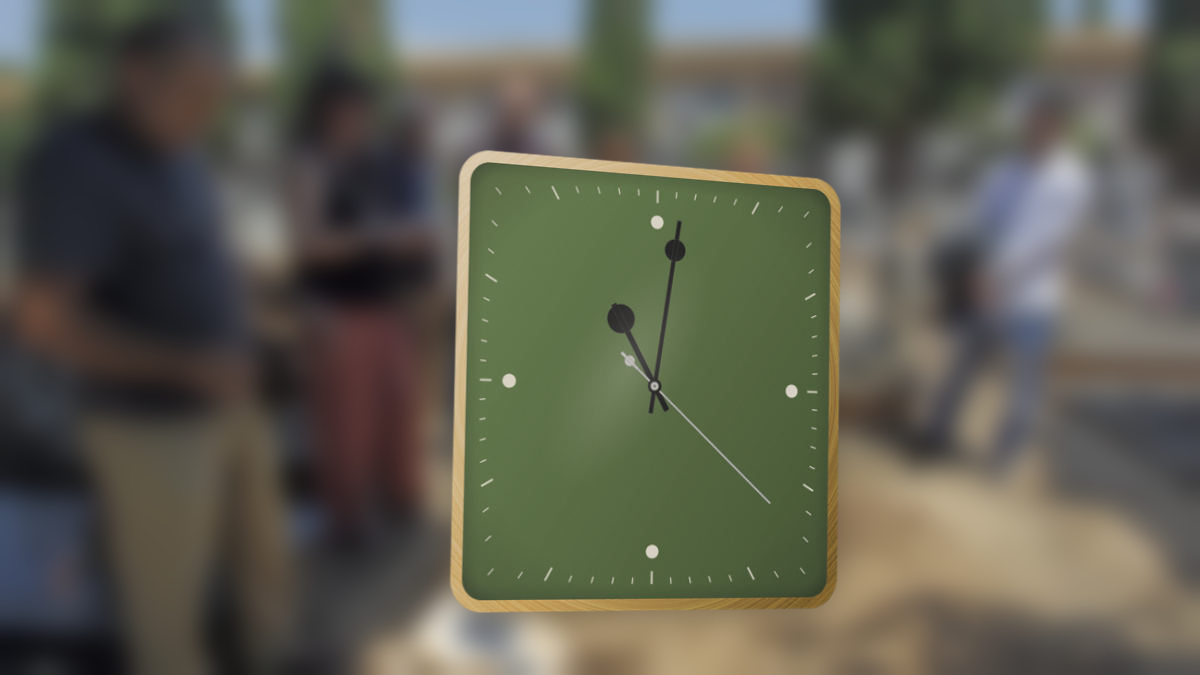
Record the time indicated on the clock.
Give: 11:01:22
